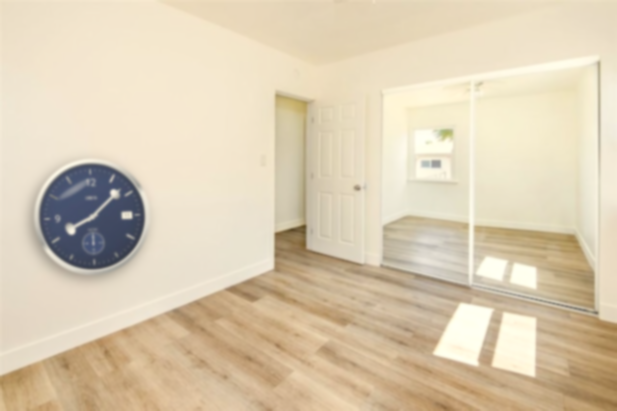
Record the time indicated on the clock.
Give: 8:08
